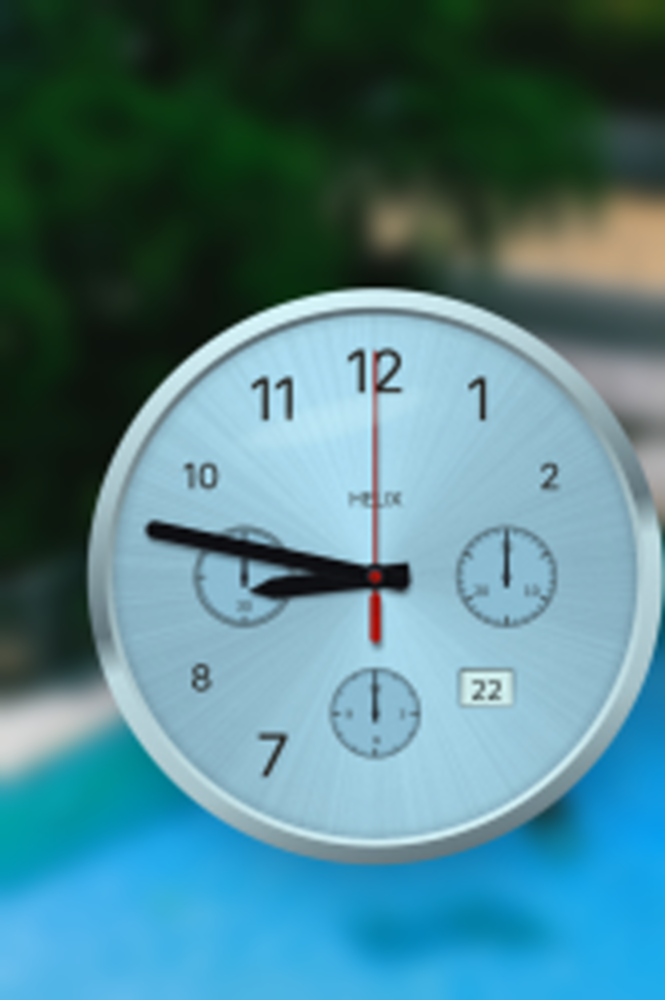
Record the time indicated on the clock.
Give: 8:47
